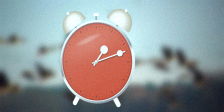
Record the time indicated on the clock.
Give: 1:12
